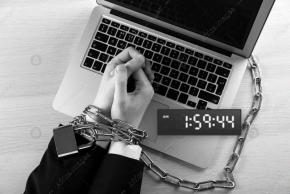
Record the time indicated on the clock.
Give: 1:59:44
